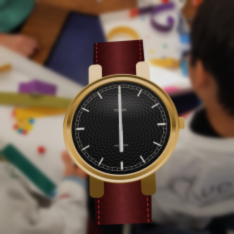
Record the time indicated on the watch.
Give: 6:00
